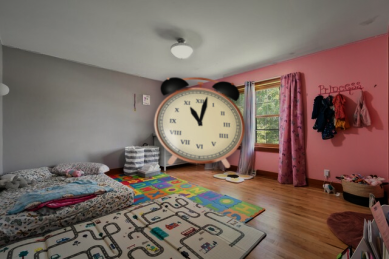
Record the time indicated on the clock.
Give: 11:02
